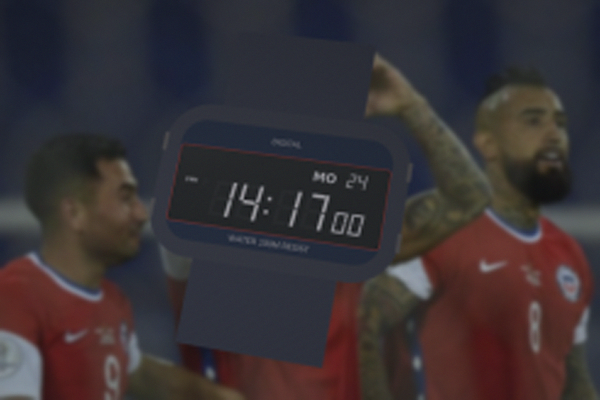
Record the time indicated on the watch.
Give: 14:17:00
